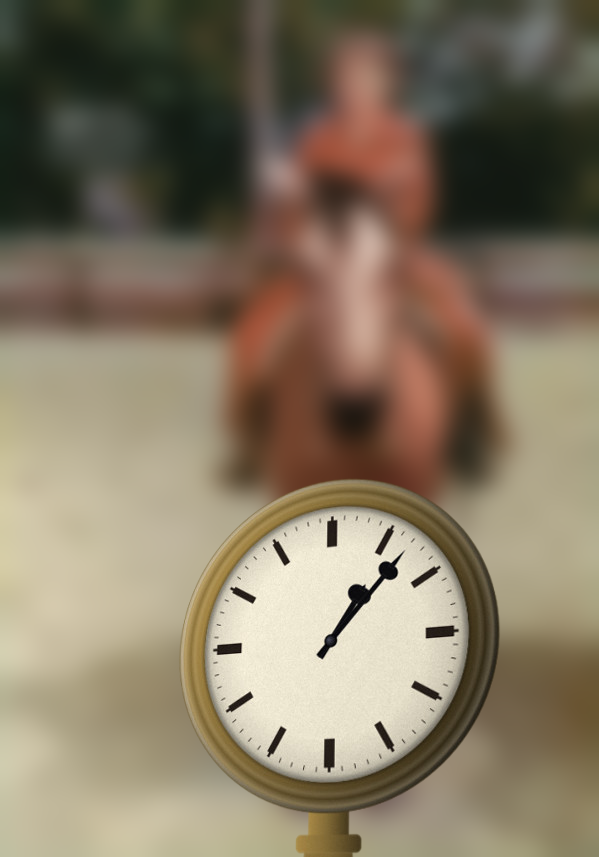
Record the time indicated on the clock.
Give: 1:07
